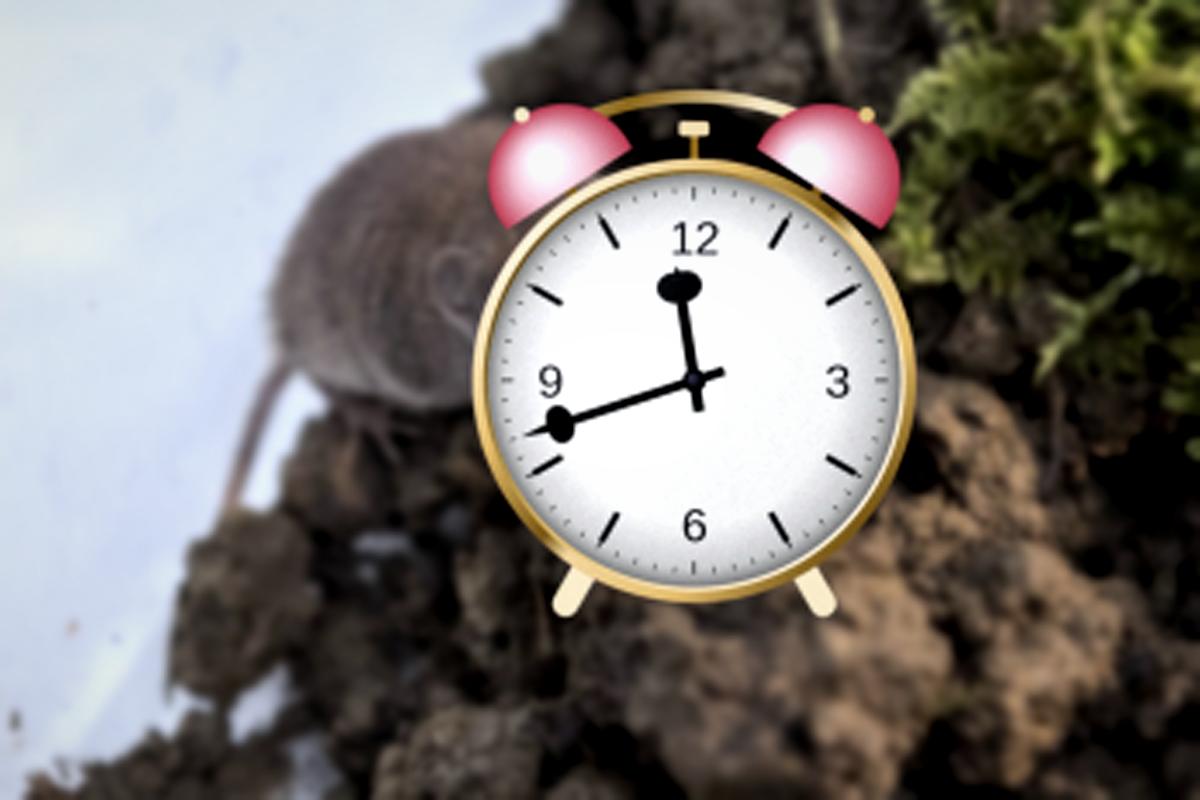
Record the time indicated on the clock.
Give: 11:42
